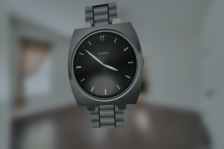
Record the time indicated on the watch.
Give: 3:52
